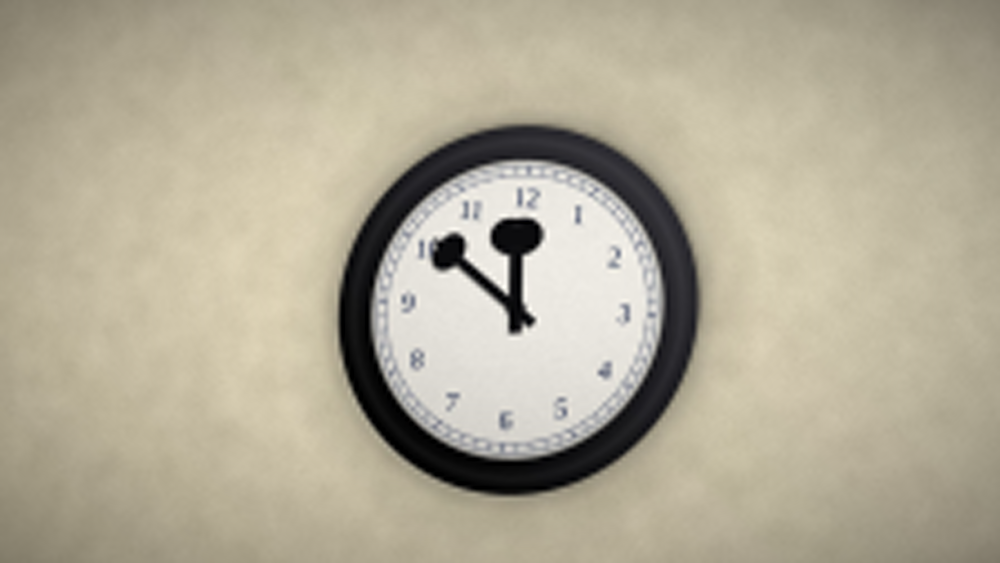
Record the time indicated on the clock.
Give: 11:51
